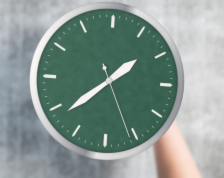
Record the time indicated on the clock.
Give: 1:38:26
